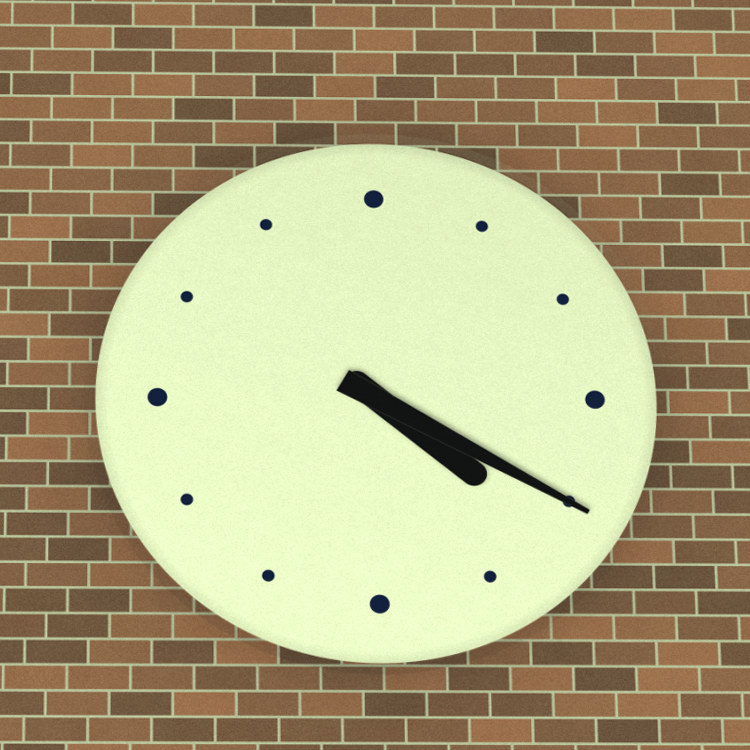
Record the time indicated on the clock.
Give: 4:20
